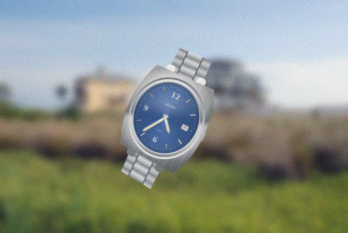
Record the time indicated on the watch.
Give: 4:36
